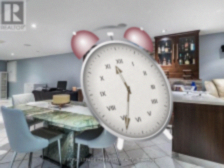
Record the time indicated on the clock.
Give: 11:34
